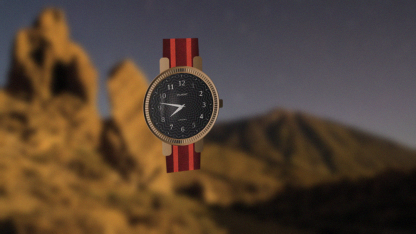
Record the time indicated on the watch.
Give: 7:47
